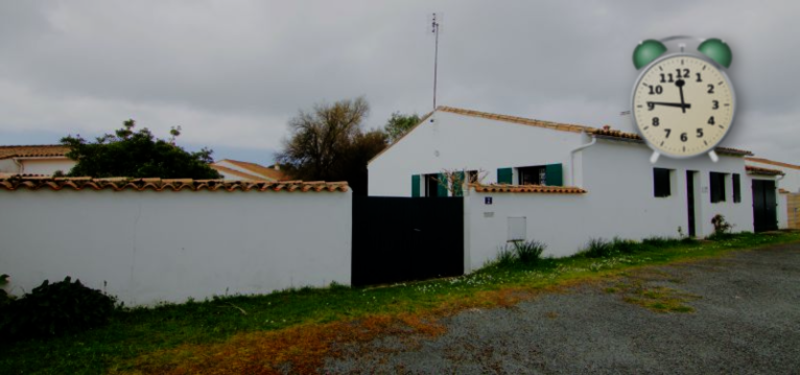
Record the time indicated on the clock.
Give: 11:46
